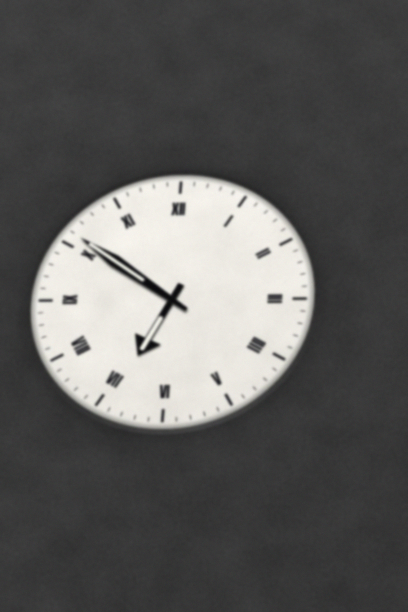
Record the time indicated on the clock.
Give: 6:51
